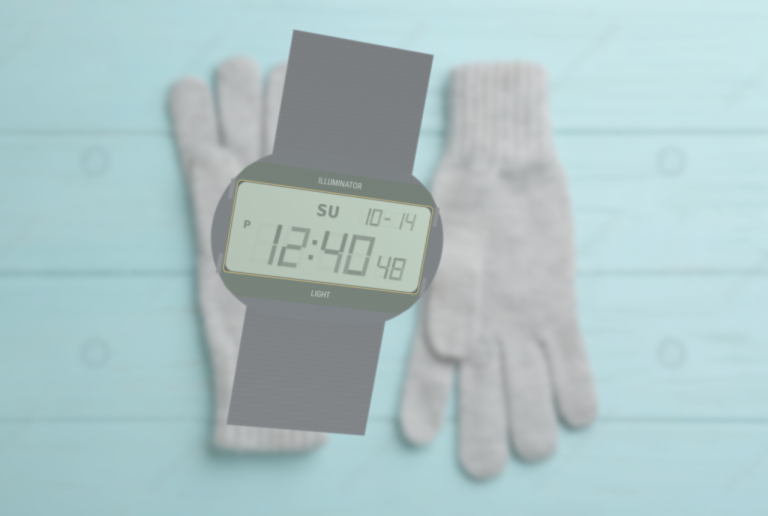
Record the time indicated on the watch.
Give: 12:40:48
